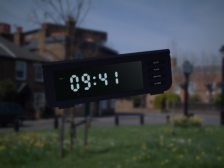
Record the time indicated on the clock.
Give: 9:41
